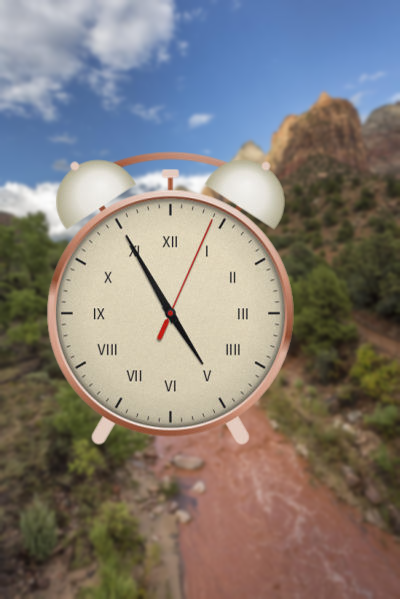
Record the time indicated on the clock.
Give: 4:55:04
